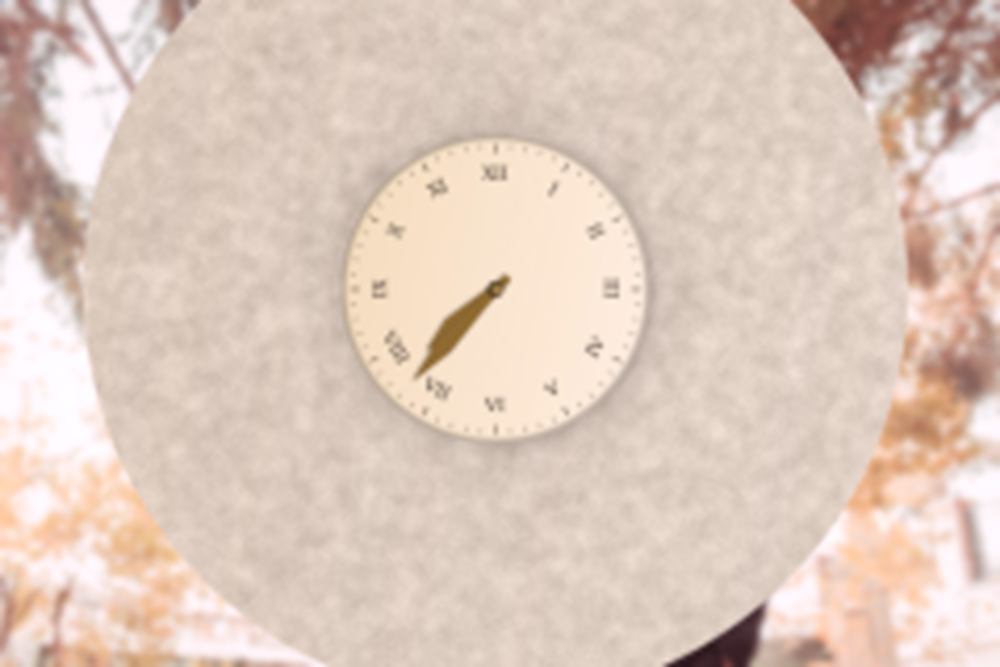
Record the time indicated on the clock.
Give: 7:37
